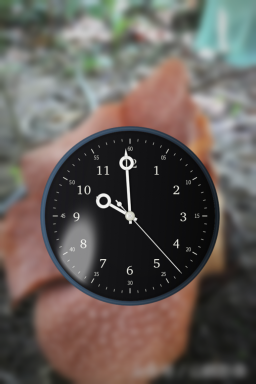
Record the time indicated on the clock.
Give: 9:59:23
